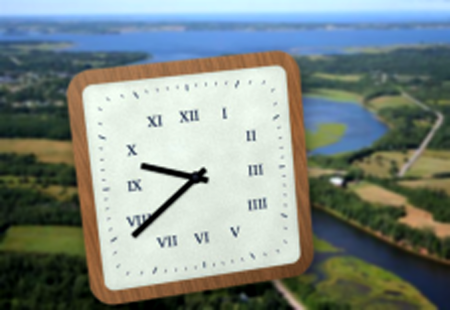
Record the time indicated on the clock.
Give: 9:39
